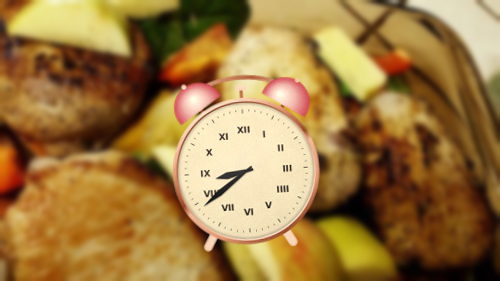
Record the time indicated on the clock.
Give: 8:39
